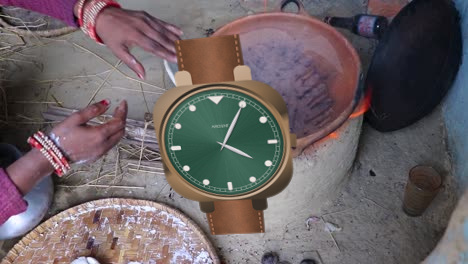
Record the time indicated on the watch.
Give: 4:05
